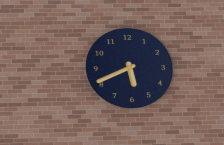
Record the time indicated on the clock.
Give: 5:41
